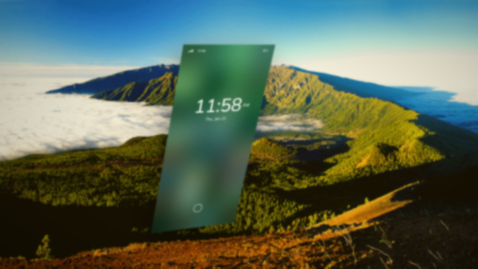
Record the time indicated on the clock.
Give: 11:58
